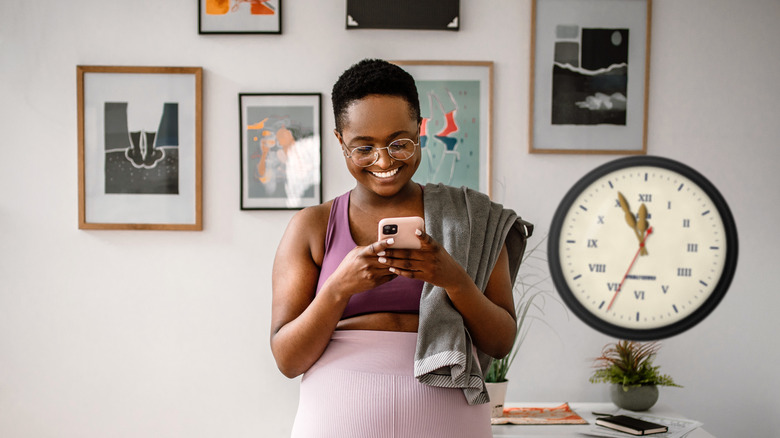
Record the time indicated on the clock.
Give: 11:55:34
